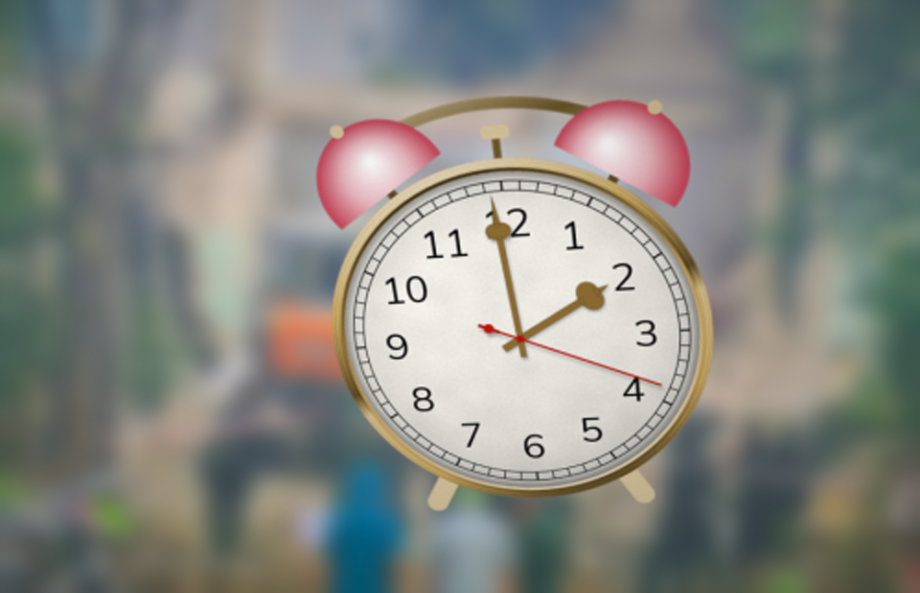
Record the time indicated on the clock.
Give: 1:59:19
